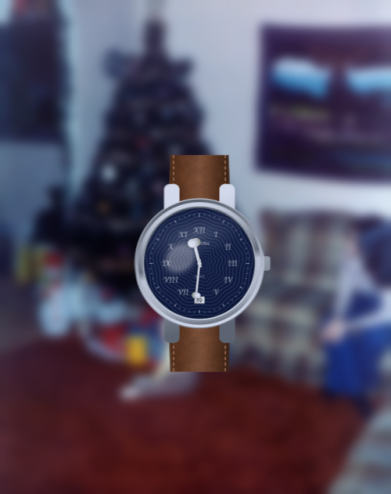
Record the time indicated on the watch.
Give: 11:31
